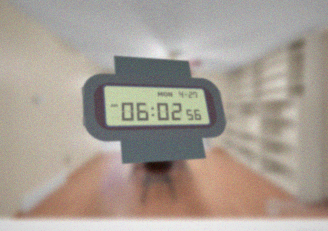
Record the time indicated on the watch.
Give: 6:02:56
